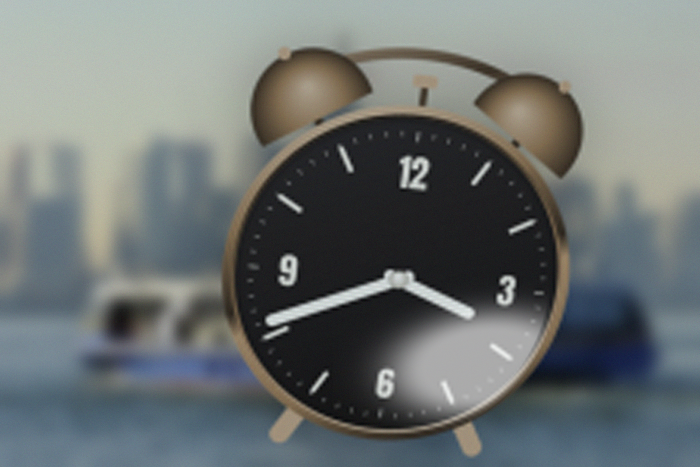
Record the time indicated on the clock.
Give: 3:41
